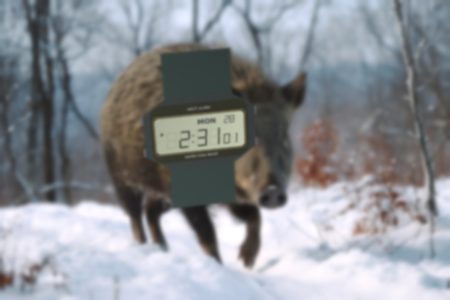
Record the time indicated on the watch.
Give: 2:31
